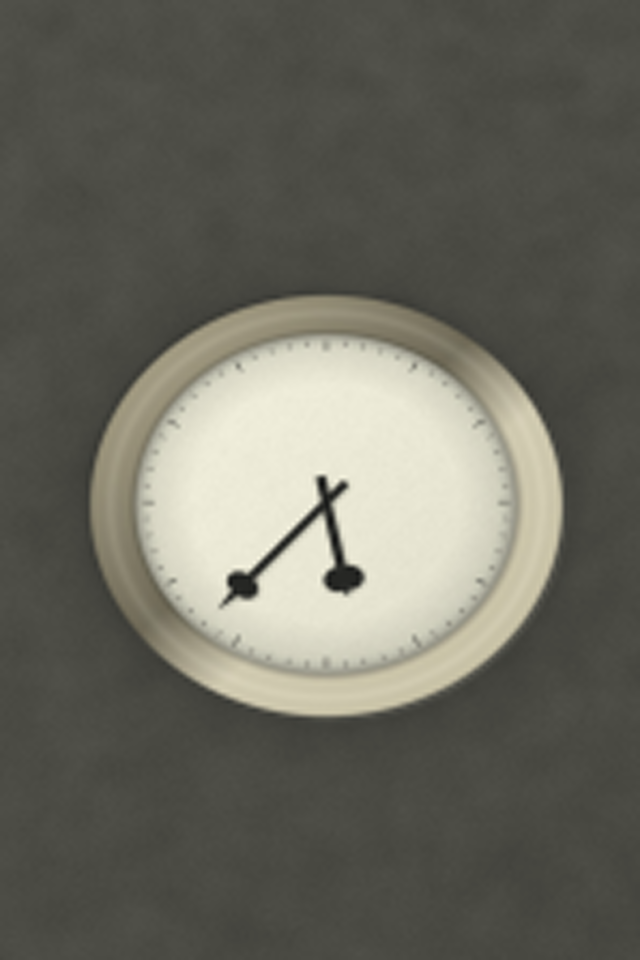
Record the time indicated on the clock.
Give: 5:37
